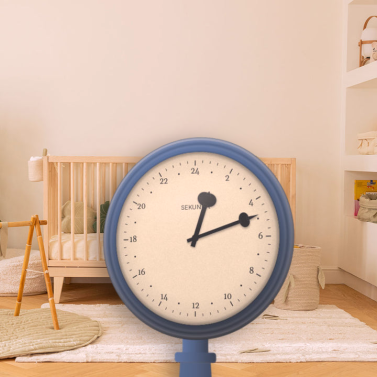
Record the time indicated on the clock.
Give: 1:12
